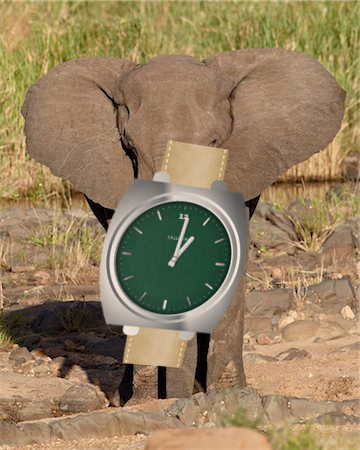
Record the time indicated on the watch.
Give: 1:01
